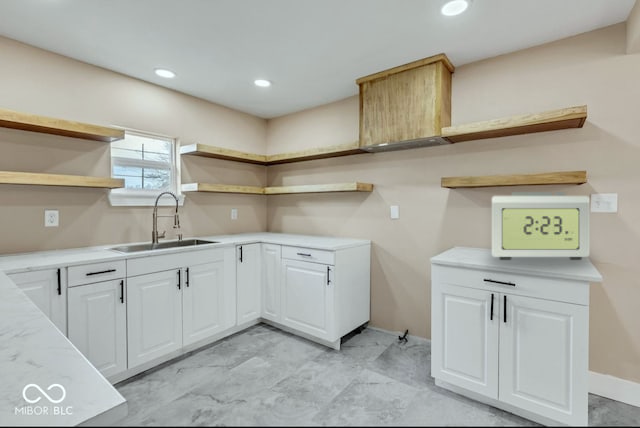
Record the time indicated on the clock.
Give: 2:23
